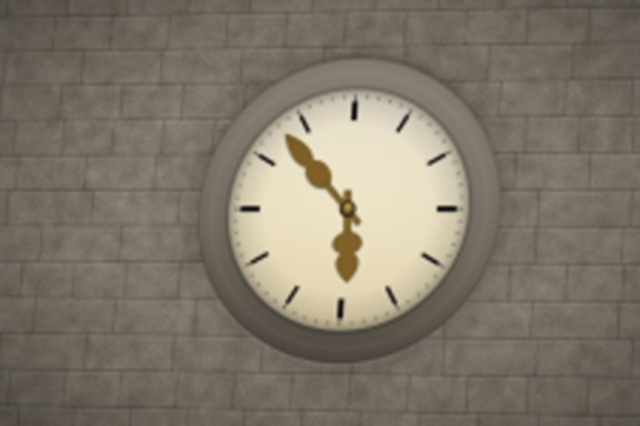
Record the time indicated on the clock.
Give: 5:53
